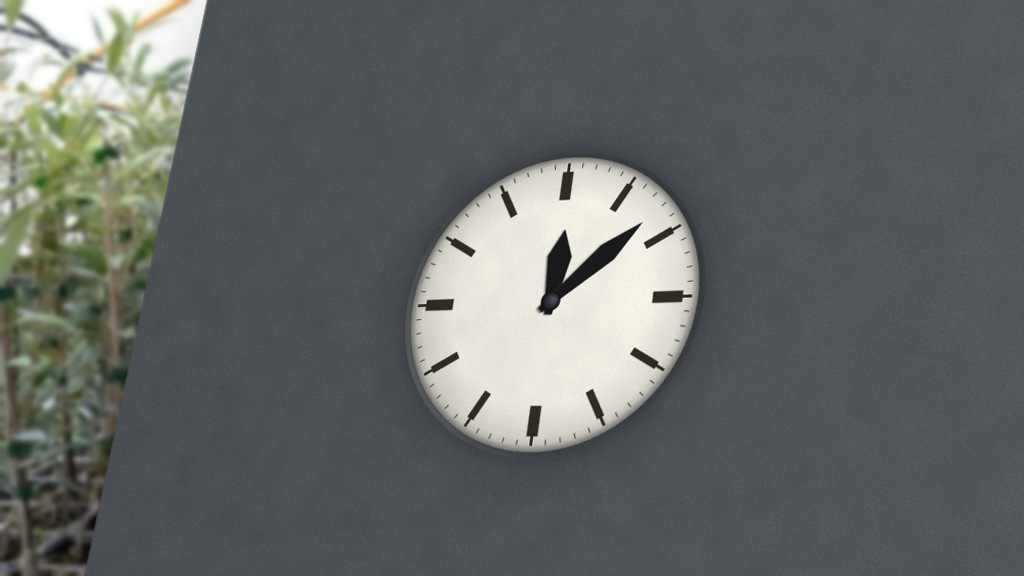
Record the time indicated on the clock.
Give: 12:08
